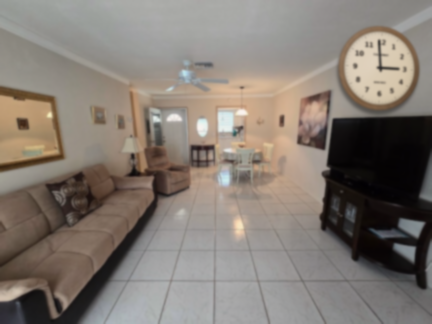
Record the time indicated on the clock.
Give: 2:59
